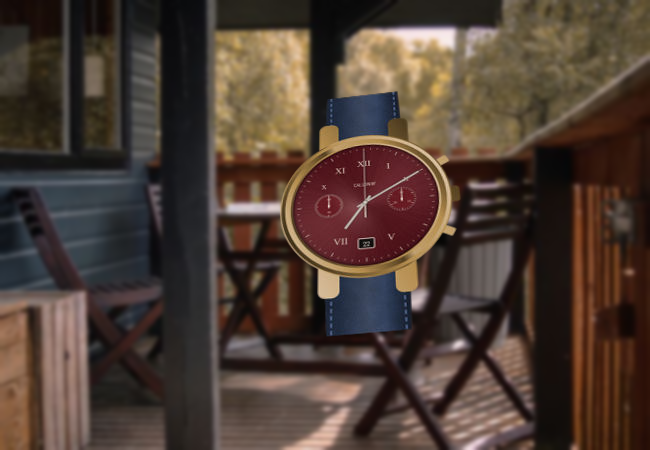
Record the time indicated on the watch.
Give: 7:10
